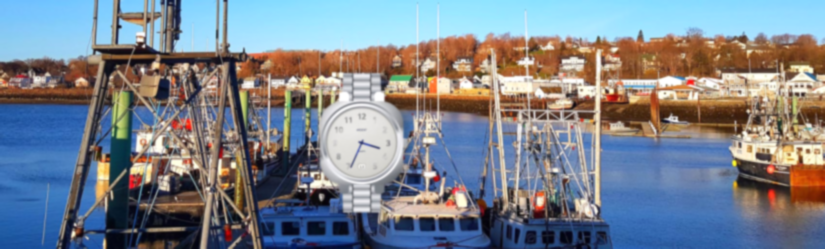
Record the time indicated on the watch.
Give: 3:34
